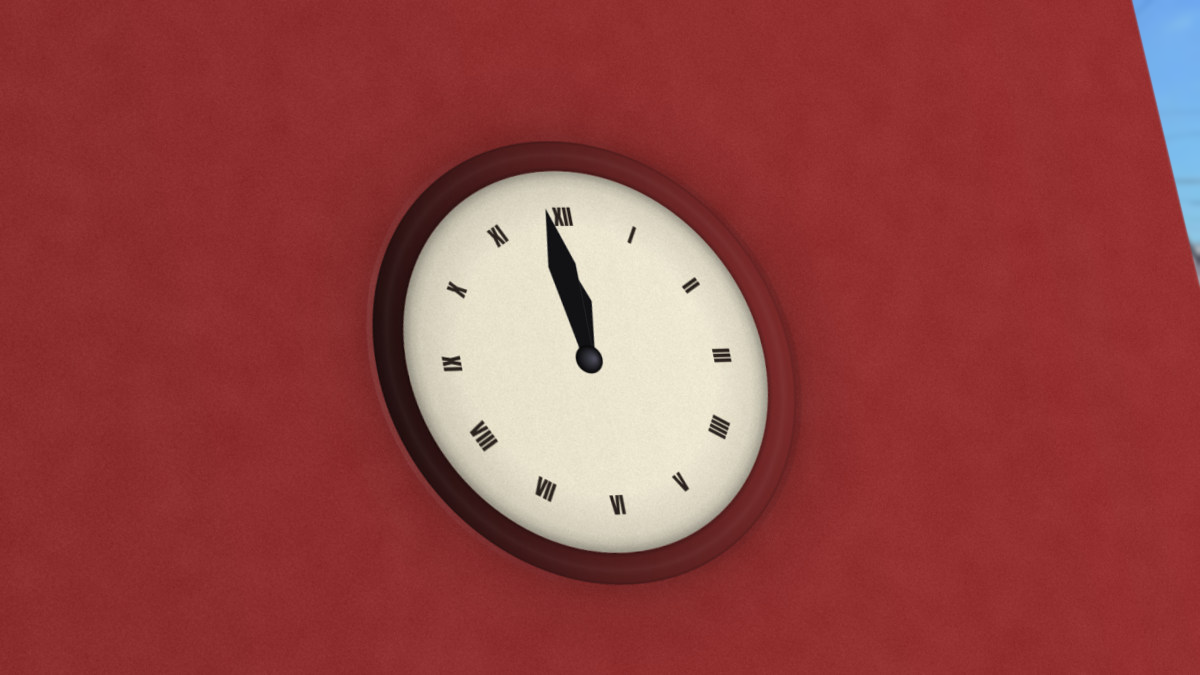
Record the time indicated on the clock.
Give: 11:59
